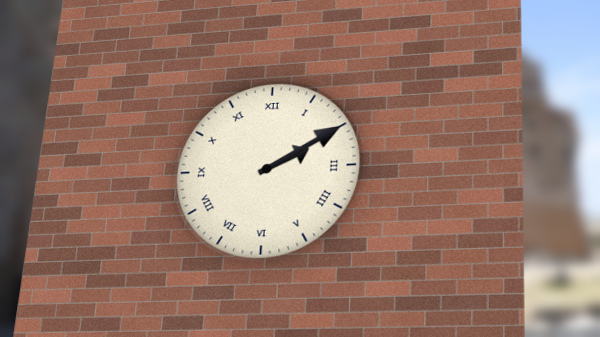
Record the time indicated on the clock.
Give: 2:10
